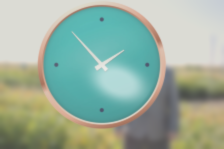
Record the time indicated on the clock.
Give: 1:53
